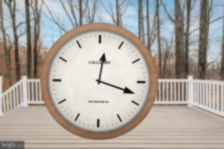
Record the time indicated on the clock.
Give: 12:18
